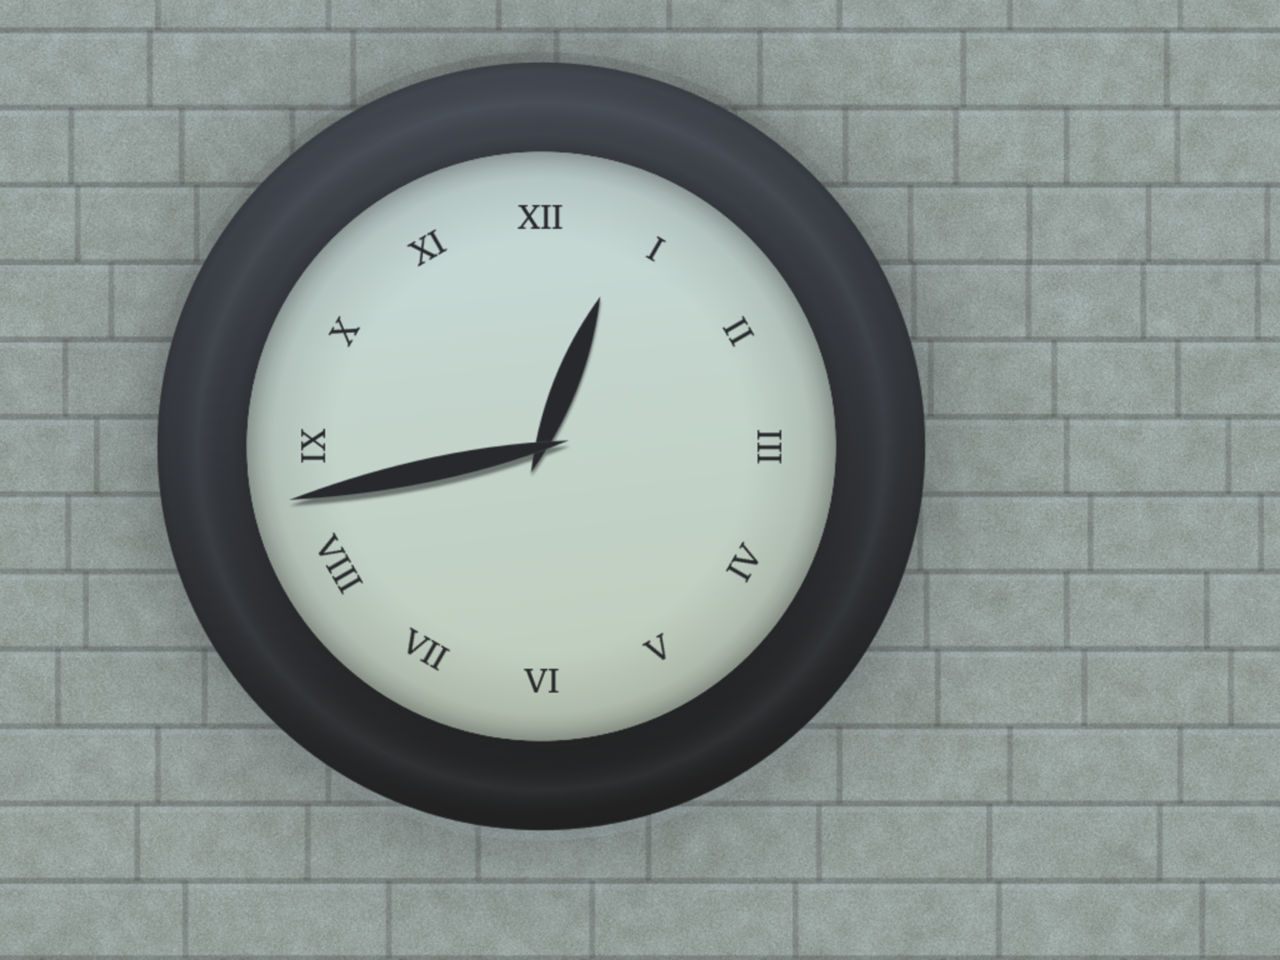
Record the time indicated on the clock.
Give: 12:43
